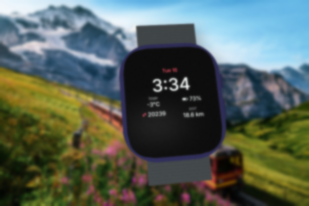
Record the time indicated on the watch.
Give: 3:34
